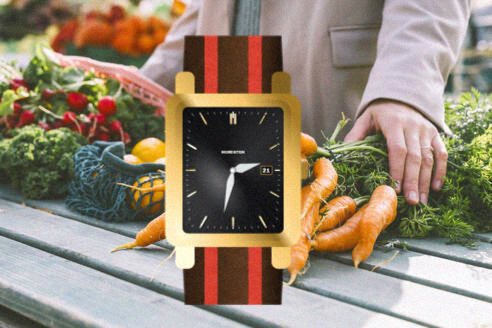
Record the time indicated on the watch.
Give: 2:32
